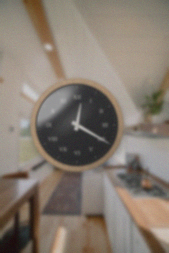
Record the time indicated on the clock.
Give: 12:20
